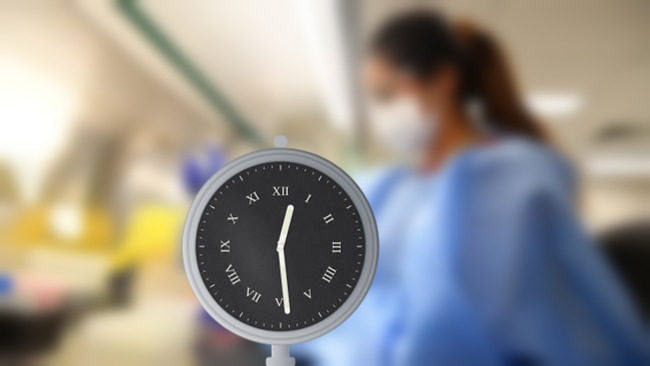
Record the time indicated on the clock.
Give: 12:29
